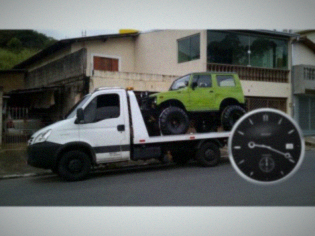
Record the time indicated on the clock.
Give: 9:19
